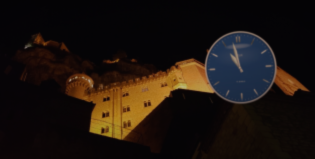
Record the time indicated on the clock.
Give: 10:58
